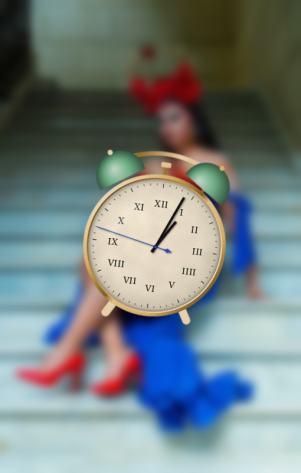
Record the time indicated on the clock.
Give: 1:03:47
